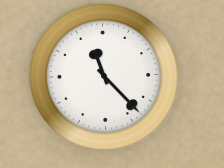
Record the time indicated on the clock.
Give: 11:23
